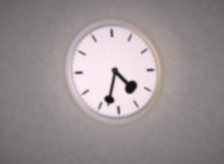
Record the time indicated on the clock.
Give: 4:33
